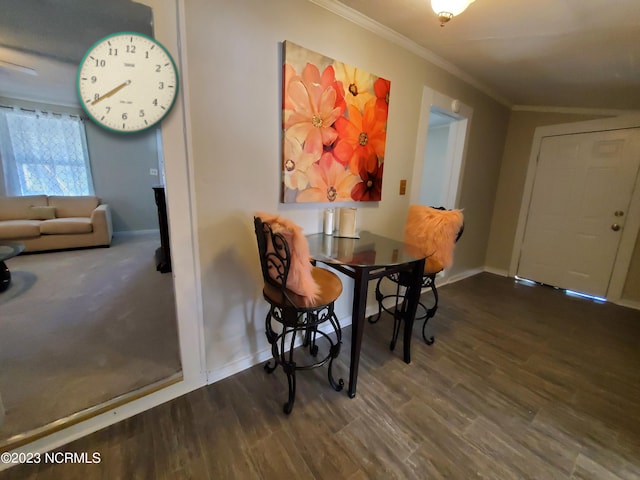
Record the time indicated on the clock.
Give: 7:39
